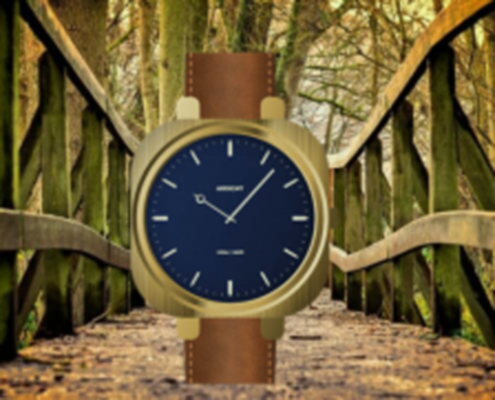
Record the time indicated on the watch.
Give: 10:07
